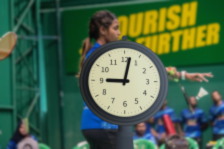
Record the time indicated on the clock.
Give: 9:02
